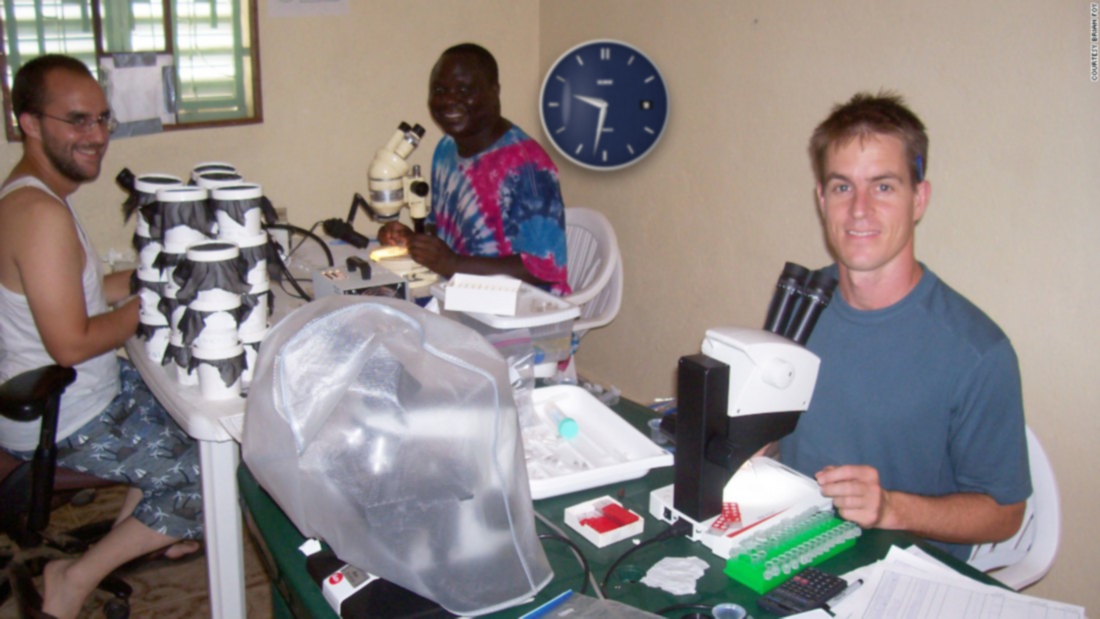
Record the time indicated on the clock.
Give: 9:32
